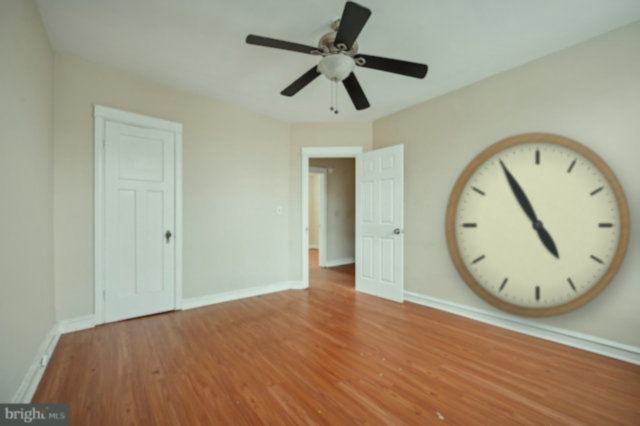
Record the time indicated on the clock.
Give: 4:55
